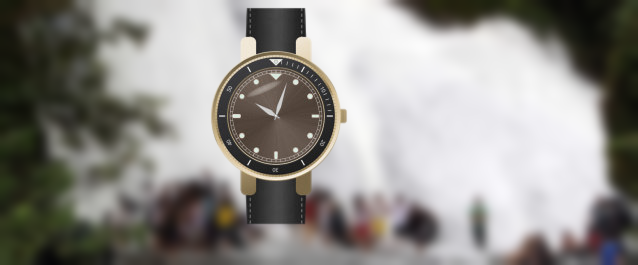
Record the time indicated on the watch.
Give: 10:03
